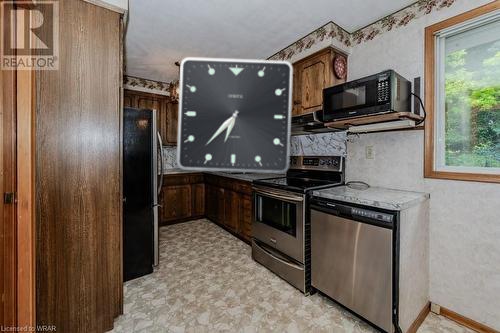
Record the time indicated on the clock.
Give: 6:37
